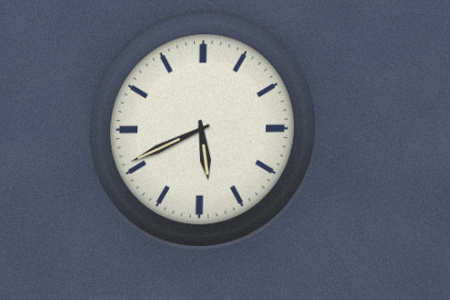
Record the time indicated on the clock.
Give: 5:41
